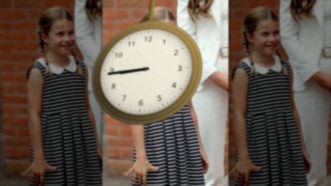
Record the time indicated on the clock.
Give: 8:44
